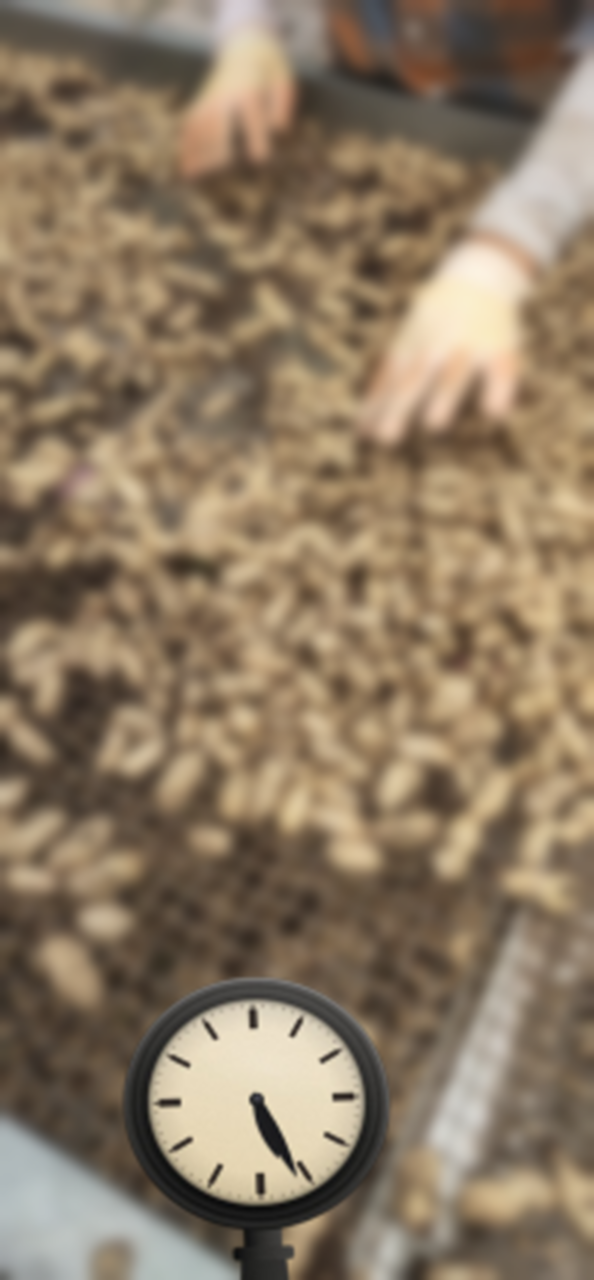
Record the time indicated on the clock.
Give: 5:26
